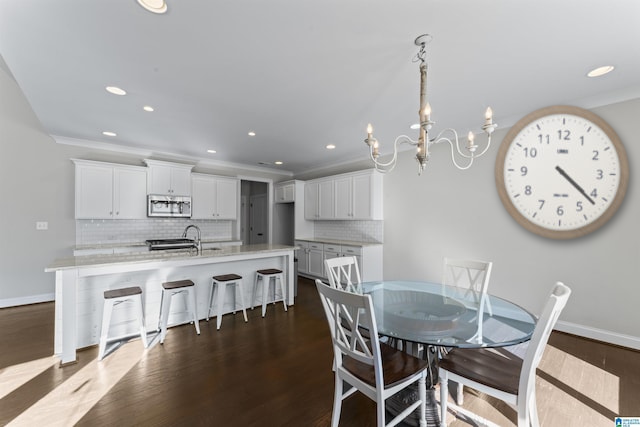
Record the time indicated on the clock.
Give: 4:22
